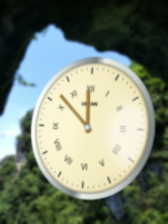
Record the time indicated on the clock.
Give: 11:52
